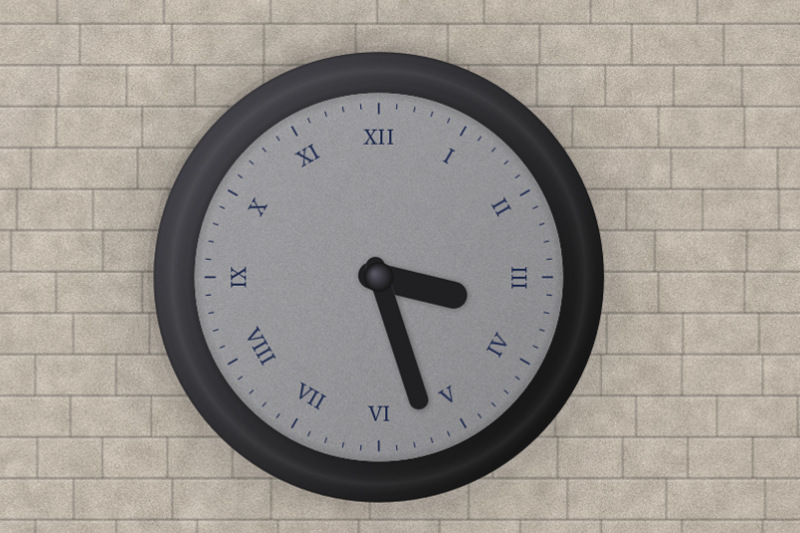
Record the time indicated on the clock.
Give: 3:27
